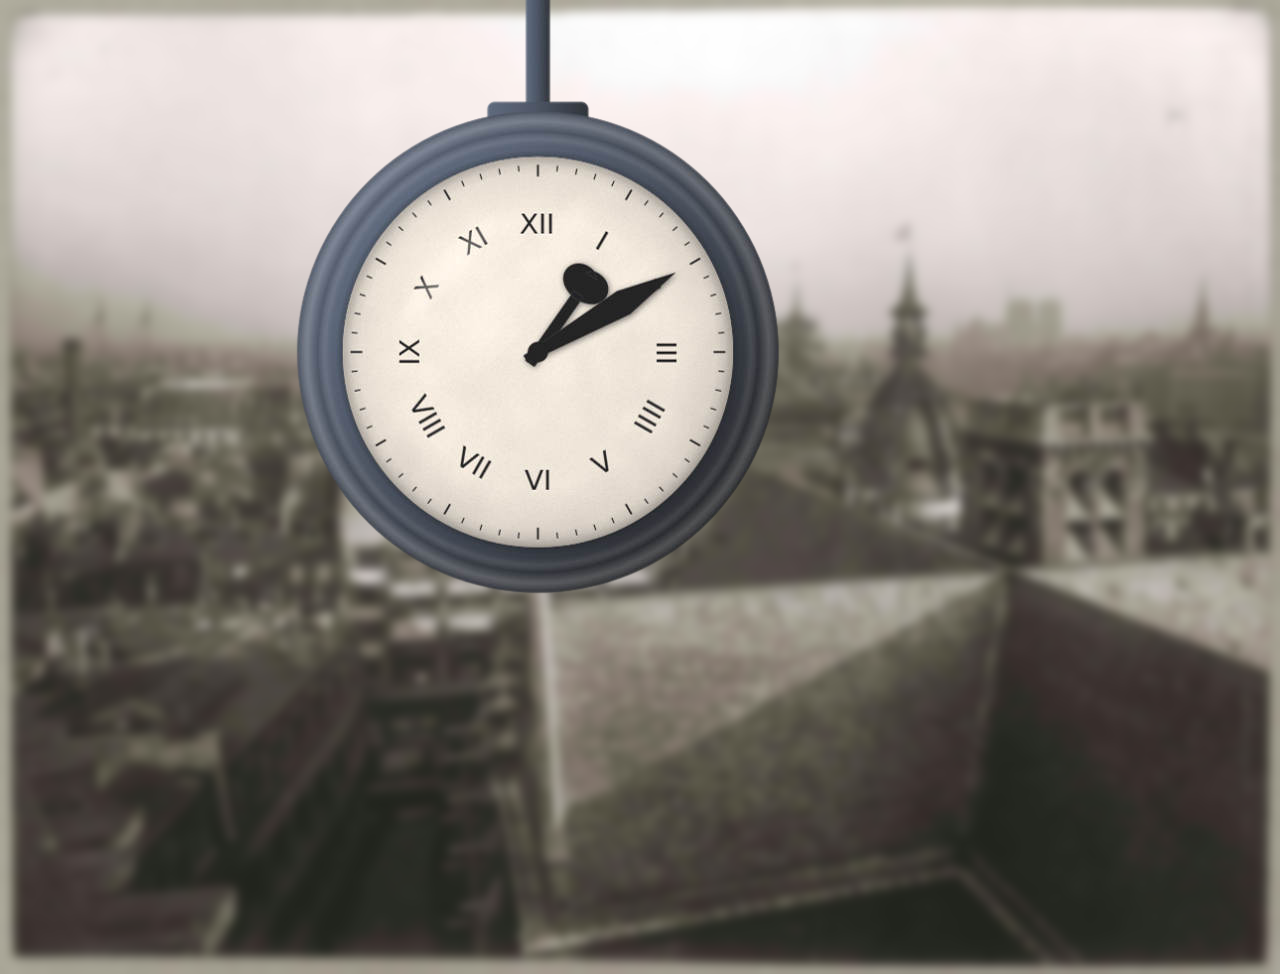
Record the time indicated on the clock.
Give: 1:10
